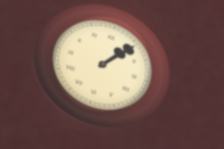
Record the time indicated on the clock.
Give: 1:06
